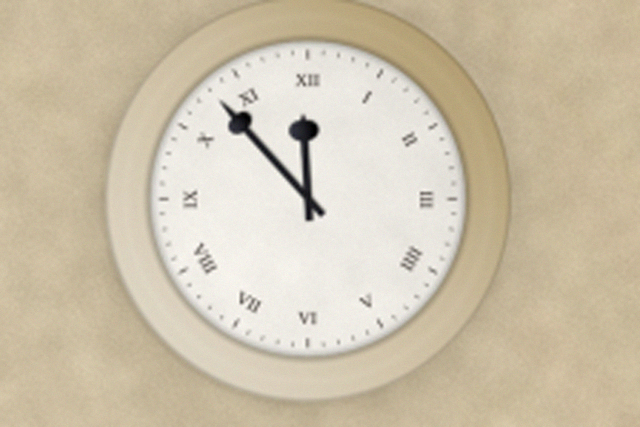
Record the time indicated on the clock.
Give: 11:53
